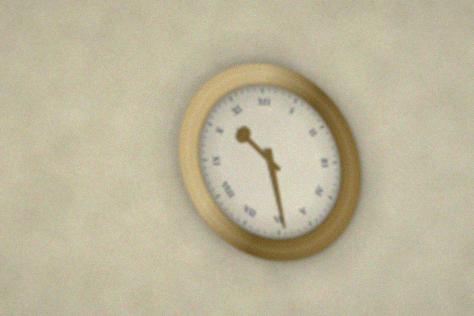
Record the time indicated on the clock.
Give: 10:29
